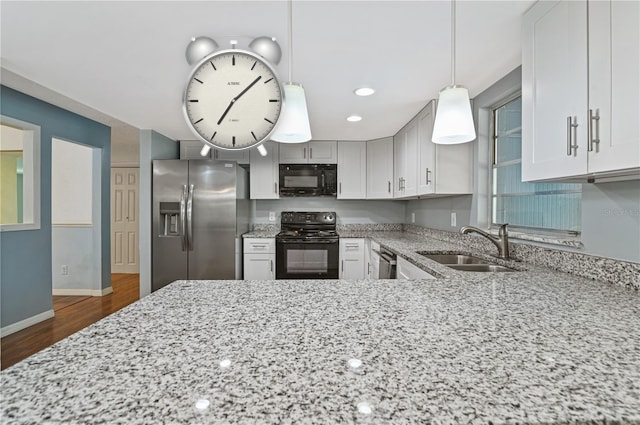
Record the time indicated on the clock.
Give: 7:08
